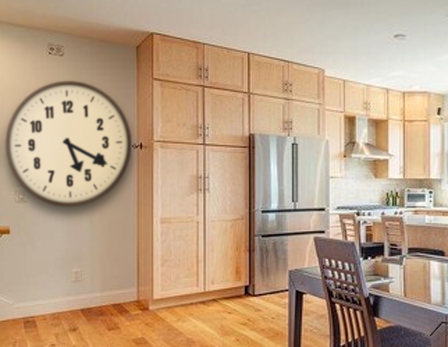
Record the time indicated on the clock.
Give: 5:20
